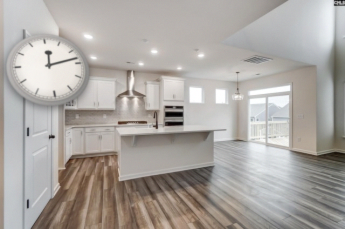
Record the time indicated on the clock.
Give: 12:13
